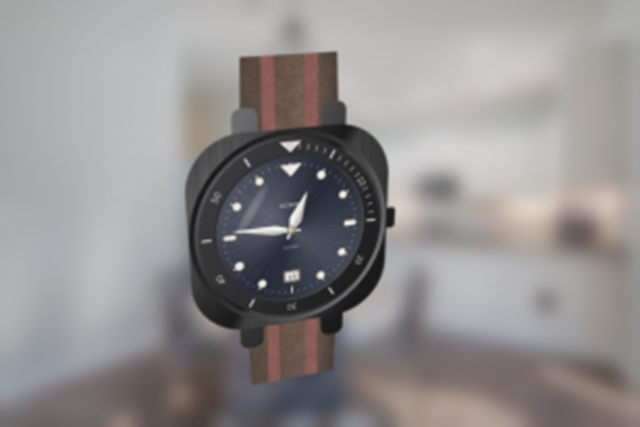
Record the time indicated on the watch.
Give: 12:46
